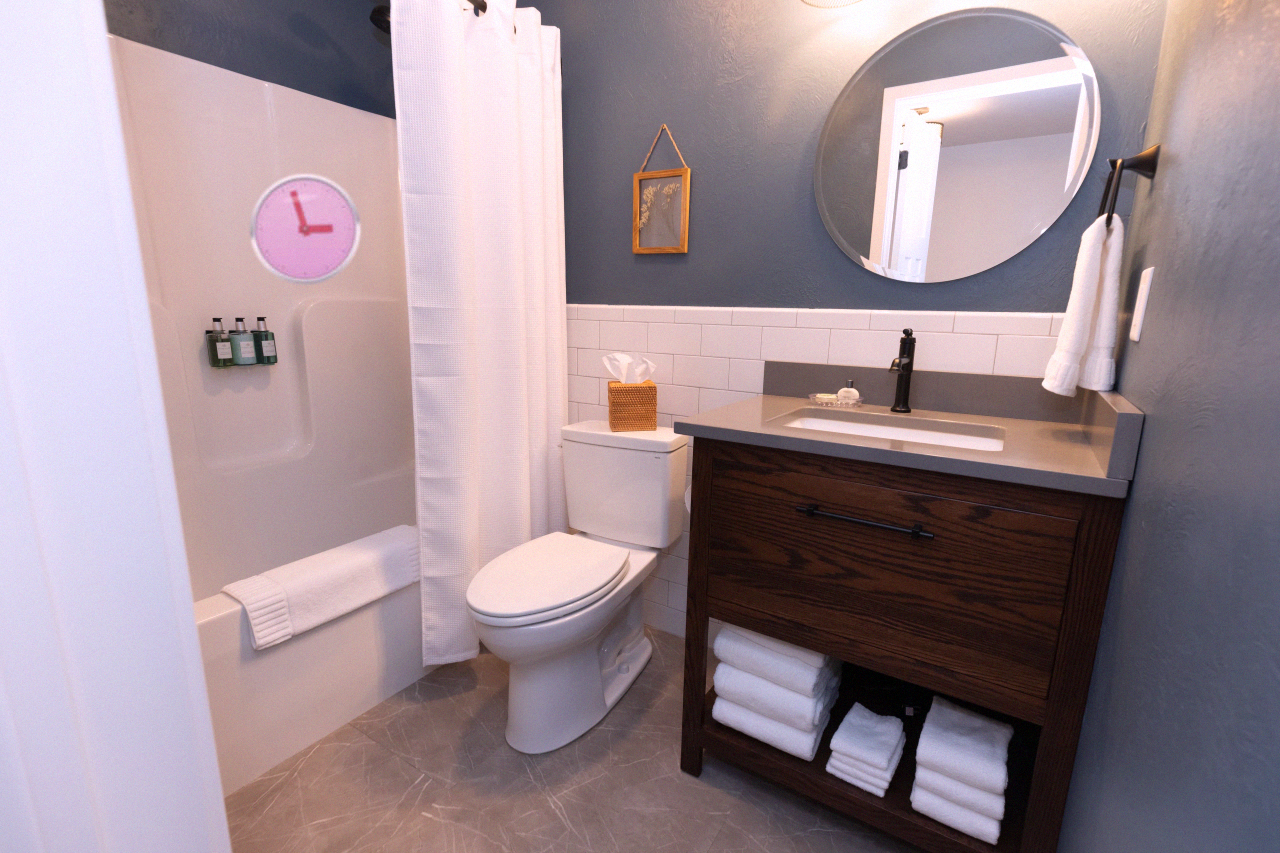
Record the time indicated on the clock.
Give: 2:57
